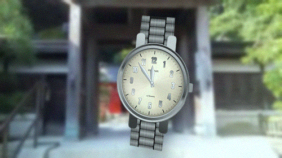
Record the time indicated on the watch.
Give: 11:53
